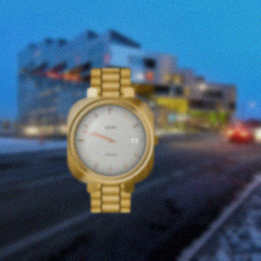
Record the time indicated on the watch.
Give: 9:48
